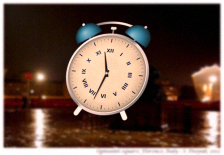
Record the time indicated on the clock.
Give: 11:33
